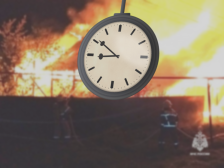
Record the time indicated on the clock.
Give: 8:51
